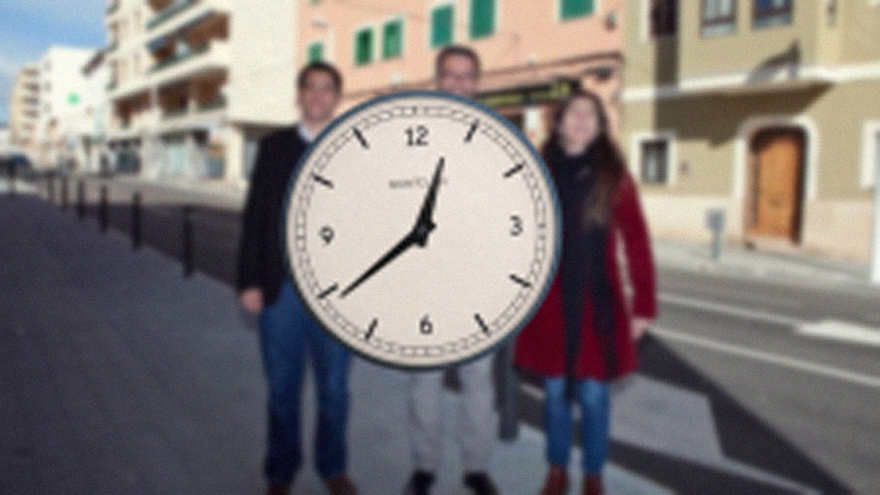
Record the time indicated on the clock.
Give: 12:39
